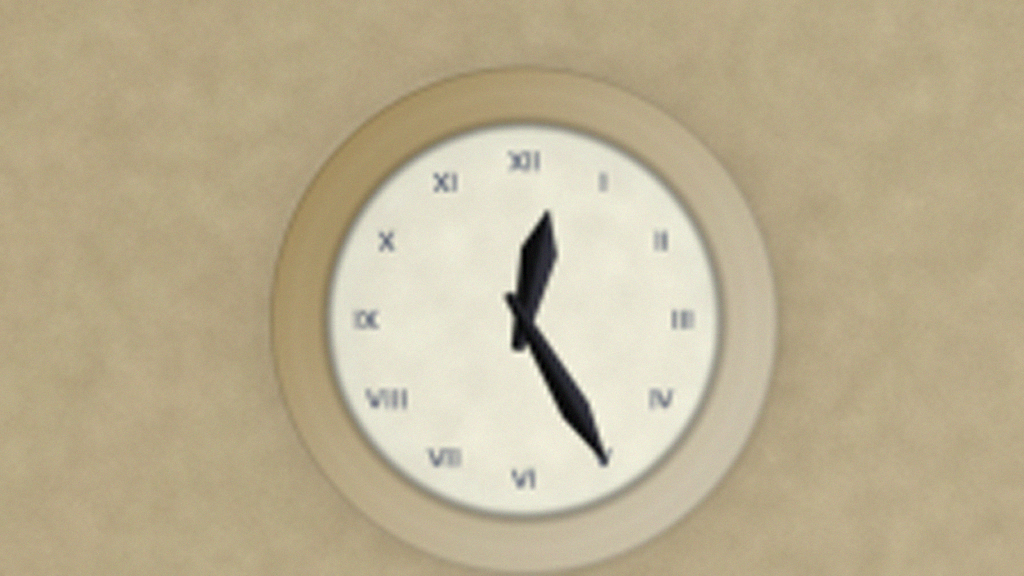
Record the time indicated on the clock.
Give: 12:25
